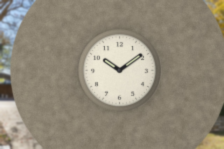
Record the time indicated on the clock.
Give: 10:09
